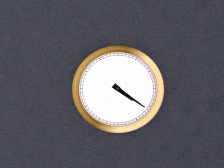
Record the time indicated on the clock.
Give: 4:21
